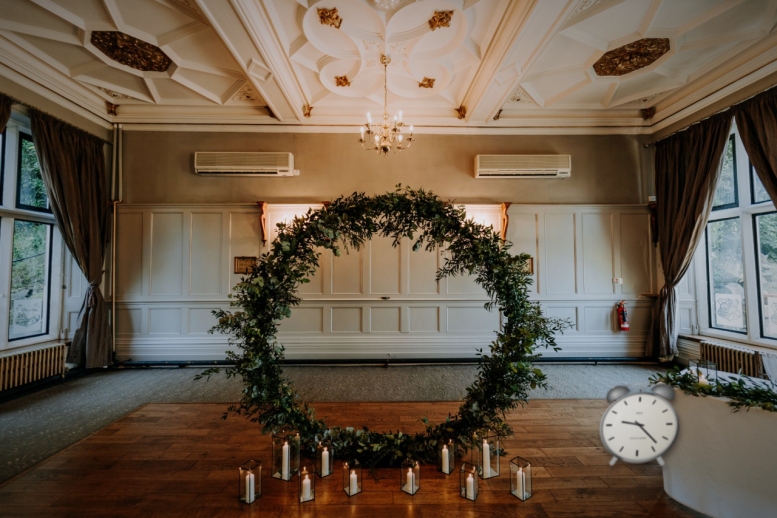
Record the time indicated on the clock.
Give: 9:23
